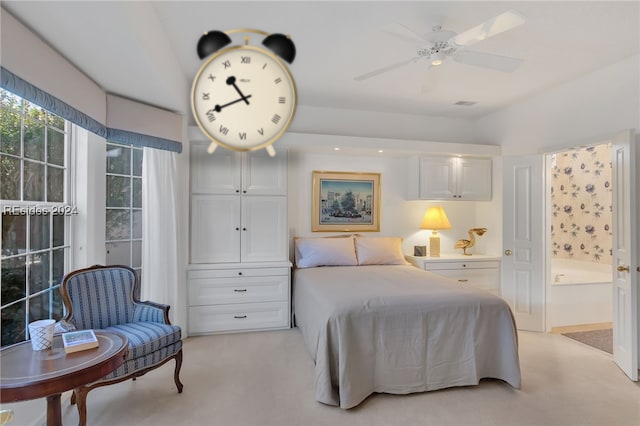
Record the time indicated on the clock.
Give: 10:41
